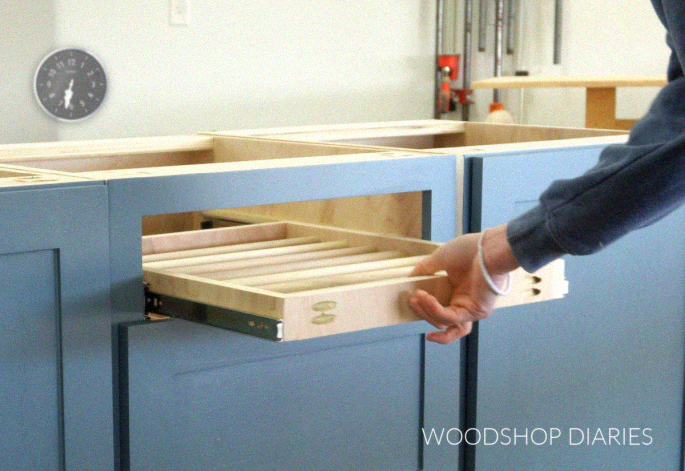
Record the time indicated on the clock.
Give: 6:32
